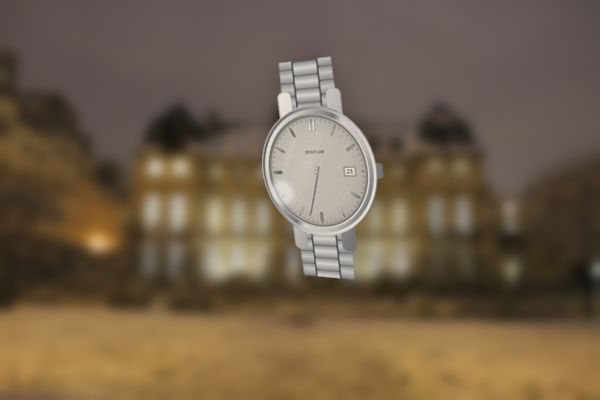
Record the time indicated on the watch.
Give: 6:33
